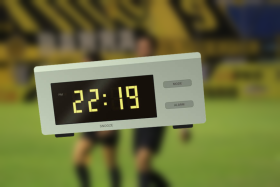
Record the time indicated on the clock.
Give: 22:19
